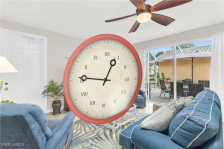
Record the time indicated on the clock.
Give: 12:46
